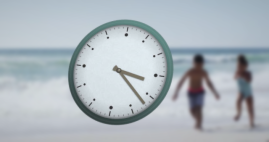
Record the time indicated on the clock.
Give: 3:22
